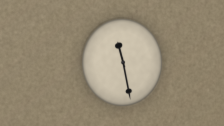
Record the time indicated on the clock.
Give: 11:28
